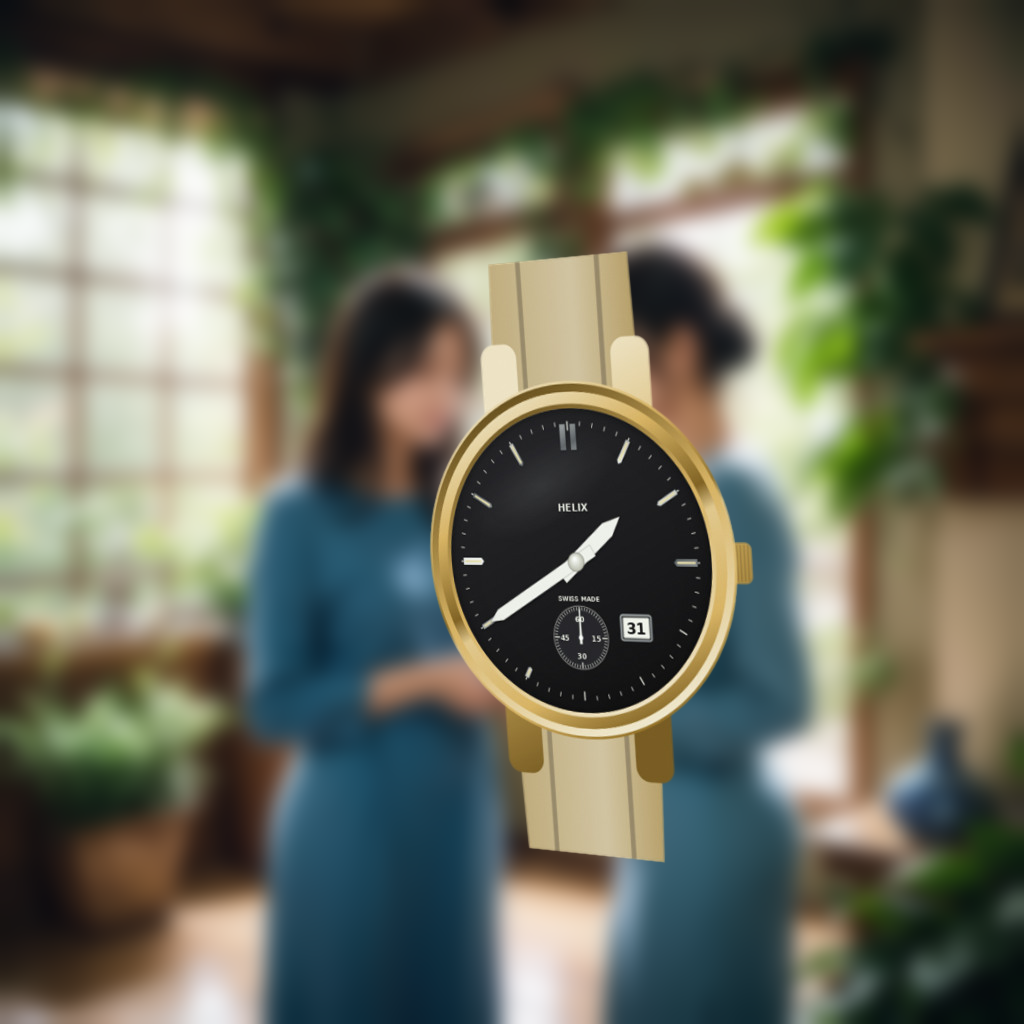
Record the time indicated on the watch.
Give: 1:40
